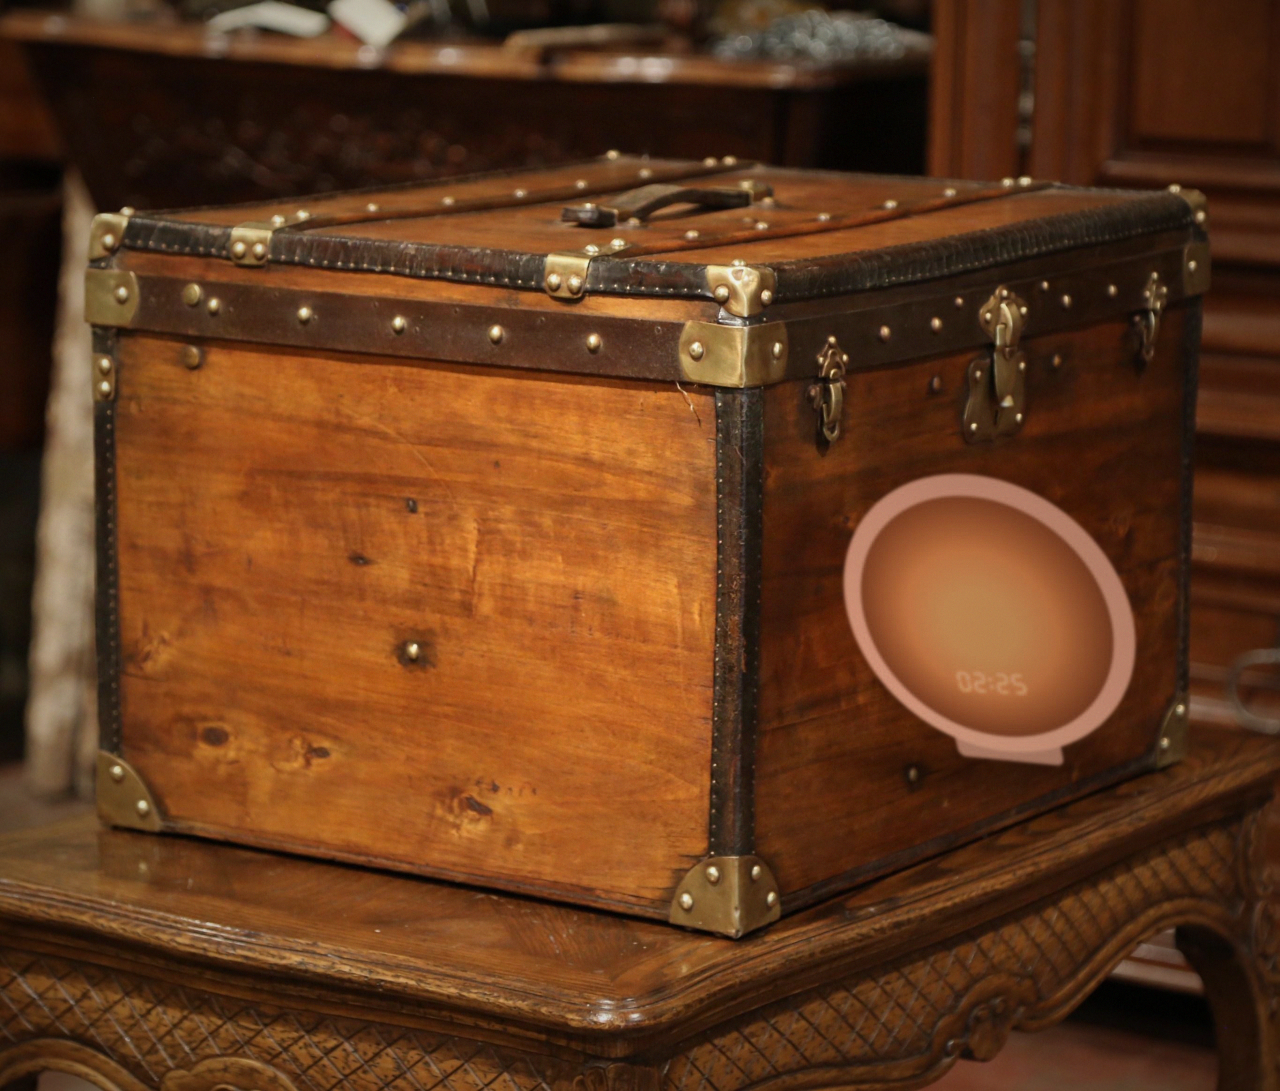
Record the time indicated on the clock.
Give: 2:25
